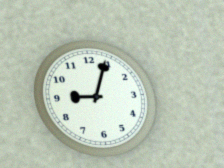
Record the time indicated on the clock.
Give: 9:04
